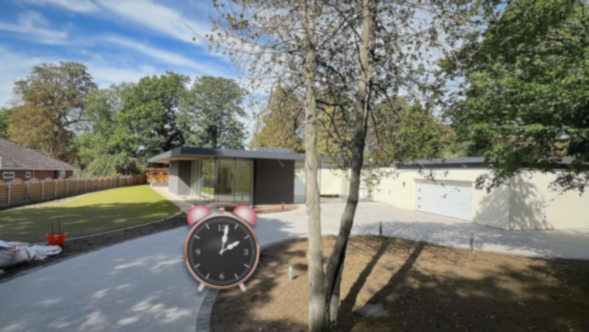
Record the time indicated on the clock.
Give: 2:02
